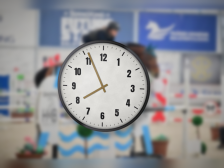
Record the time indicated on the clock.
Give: 7:56
